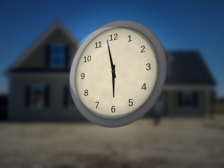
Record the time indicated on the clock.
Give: 5:58
